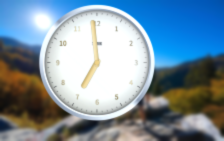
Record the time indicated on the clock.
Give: 6:59
